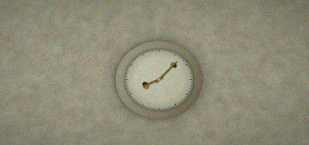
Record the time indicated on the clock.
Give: 8:07
